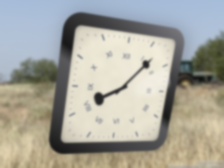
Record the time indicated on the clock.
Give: 8:07
